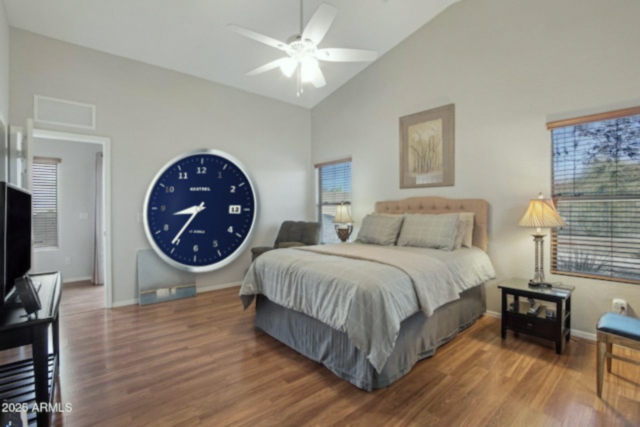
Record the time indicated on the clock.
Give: 8:36
